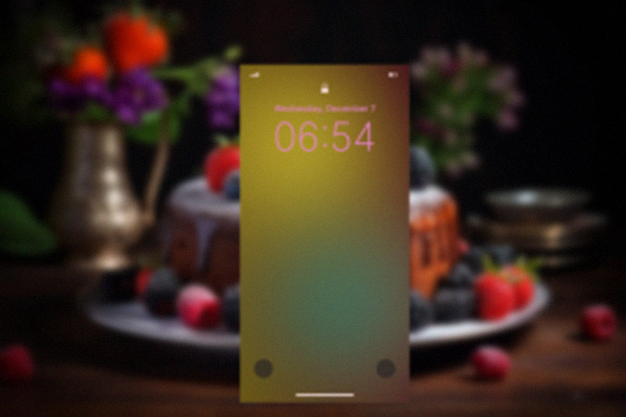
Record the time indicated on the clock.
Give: 6:54
